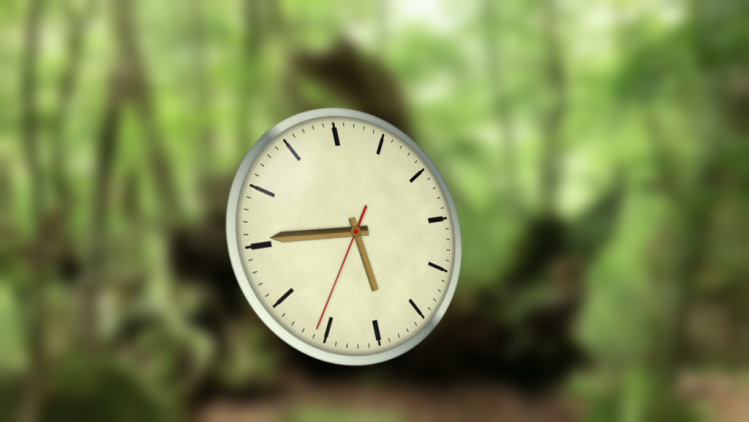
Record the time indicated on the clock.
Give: 5:45:36
